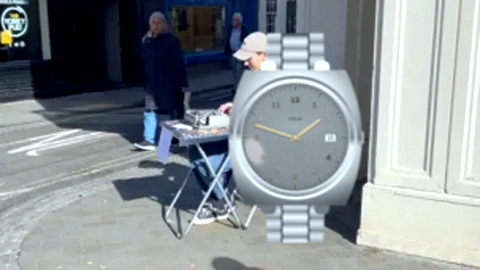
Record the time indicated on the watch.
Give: 1:48
